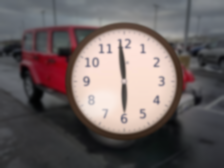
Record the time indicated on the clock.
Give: 5:59
